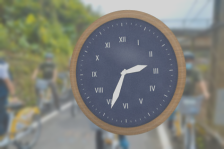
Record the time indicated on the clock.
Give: 2:34
